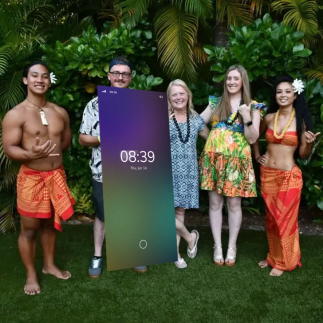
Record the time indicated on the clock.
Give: 8:39
